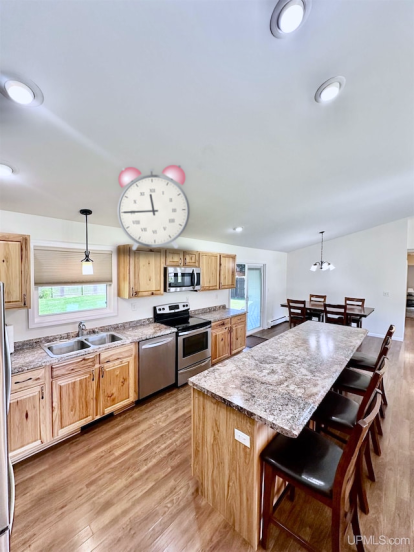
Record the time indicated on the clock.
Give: 11:45
